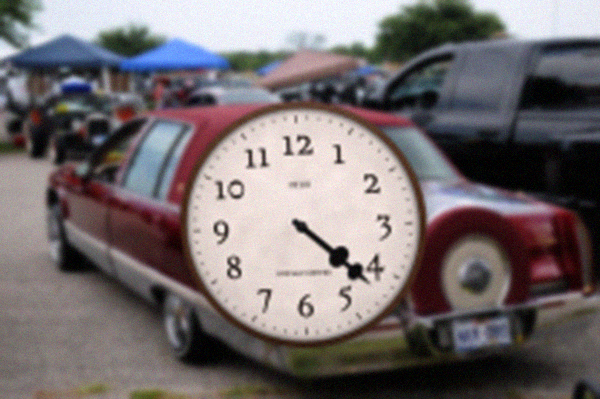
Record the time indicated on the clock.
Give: 4:22
